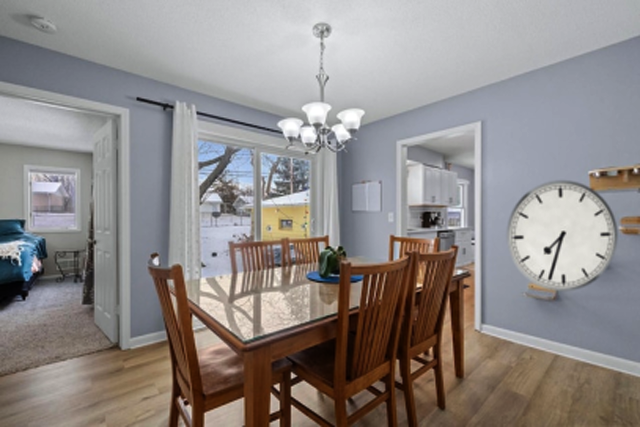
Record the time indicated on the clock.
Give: 7:33
